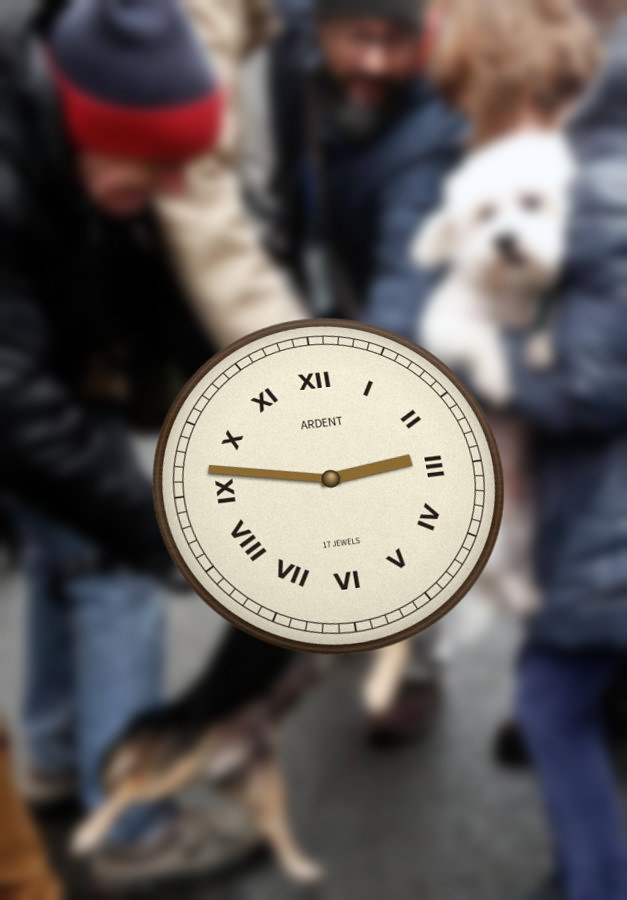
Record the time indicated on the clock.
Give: 2:47
